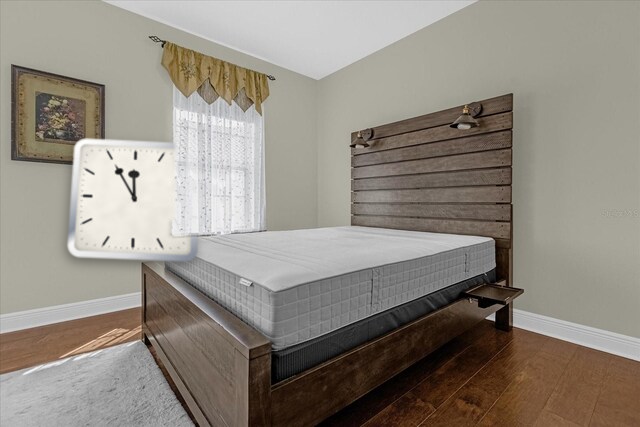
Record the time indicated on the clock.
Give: 11:55
